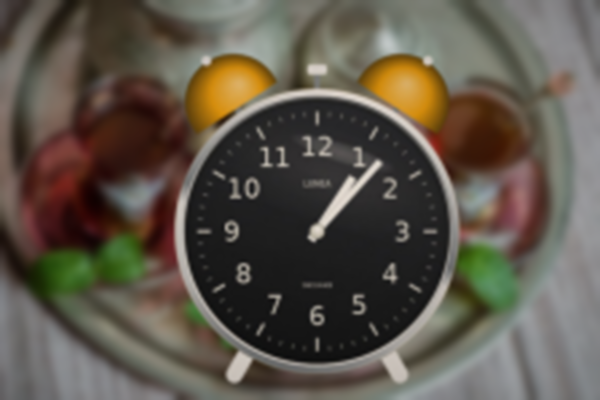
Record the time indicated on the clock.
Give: 1:07
